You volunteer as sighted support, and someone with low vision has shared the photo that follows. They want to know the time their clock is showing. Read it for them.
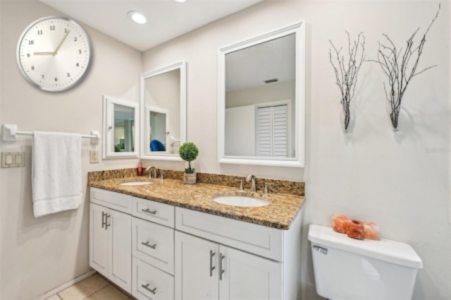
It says 9:06
